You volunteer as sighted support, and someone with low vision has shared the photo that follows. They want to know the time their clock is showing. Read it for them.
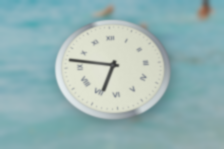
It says 6:47
